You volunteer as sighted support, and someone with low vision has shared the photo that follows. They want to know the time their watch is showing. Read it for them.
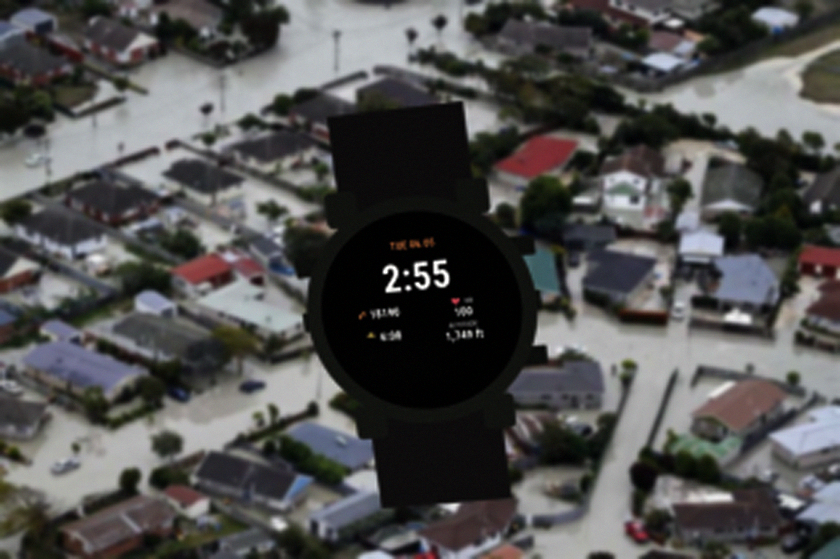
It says 2:55
